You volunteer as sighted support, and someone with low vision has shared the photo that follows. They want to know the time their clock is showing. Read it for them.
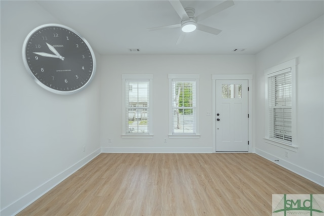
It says 10:47
